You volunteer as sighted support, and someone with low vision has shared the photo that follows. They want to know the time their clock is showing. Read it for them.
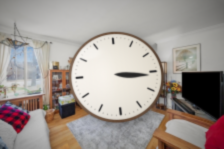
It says 3:16
